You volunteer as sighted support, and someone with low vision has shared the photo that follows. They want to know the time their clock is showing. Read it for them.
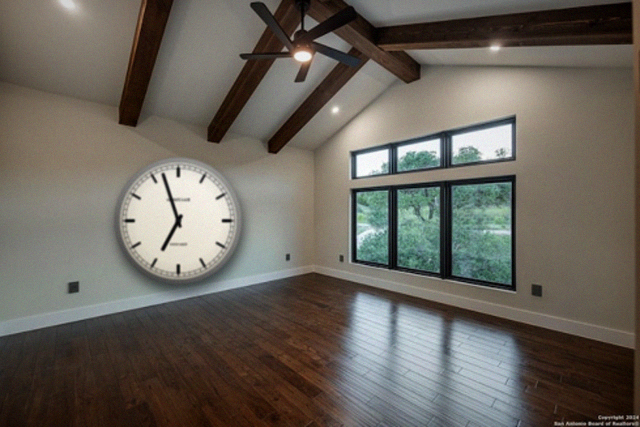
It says 6:57
